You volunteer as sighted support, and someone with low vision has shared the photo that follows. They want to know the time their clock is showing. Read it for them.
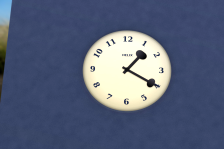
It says 1:20
